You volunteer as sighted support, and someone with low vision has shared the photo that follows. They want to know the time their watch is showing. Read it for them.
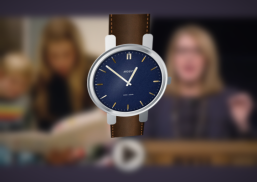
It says 12:52
